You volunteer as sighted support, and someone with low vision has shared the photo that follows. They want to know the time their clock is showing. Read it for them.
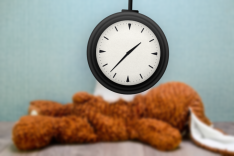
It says 1:37
